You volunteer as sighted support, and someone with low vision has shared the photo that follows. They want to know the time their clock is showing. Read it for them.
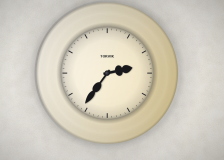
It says 2:36
